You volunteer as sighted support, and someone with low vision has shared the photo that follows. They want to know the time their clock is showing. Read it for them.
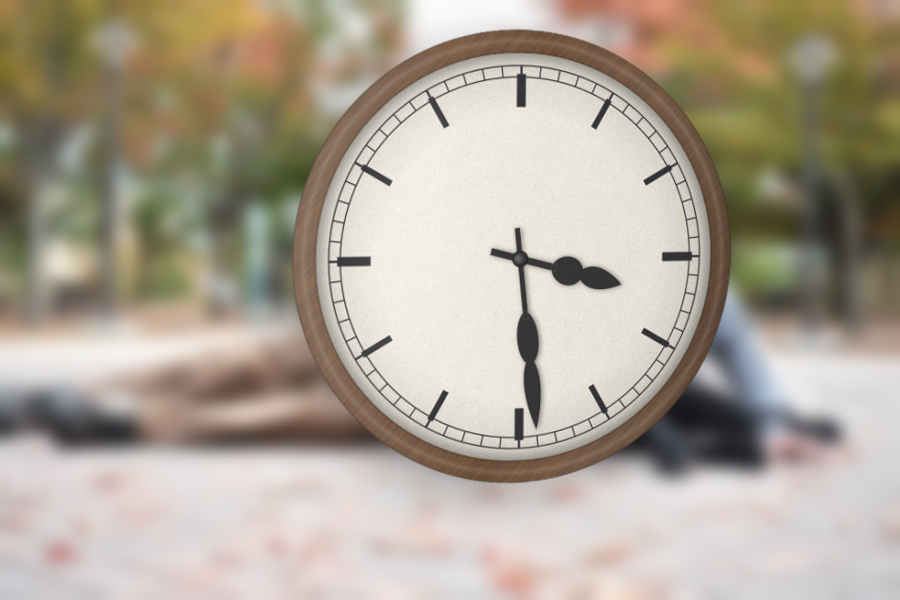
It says 3:29
